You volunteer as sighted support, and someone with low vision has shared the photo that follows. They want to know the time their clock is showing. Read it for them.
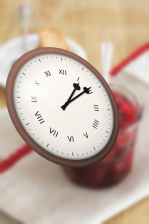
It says 1:09
